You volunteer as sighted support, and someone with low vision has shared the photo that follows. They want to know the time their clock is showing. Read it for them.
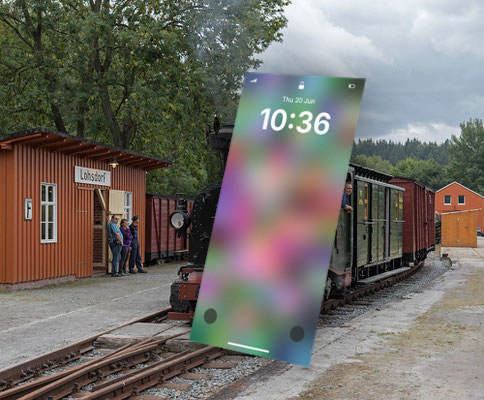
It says 10:36
